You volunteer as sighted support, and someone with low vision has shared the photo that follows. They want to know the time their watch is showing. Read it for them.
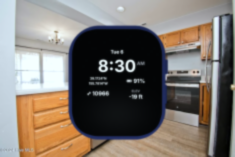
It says 8:30
